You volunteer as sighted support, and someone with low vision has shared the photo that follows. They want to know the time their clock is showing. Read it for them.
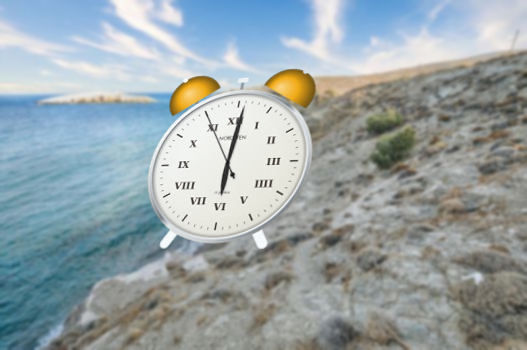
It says 6:00:55
